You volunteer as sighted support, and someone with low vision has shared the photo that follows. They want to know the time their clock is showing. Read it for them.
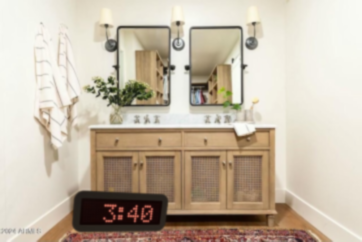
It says 3:40
